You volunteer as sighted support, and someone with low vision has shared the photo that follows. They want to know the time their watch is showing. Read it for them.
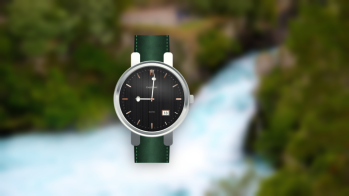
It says 9:01
